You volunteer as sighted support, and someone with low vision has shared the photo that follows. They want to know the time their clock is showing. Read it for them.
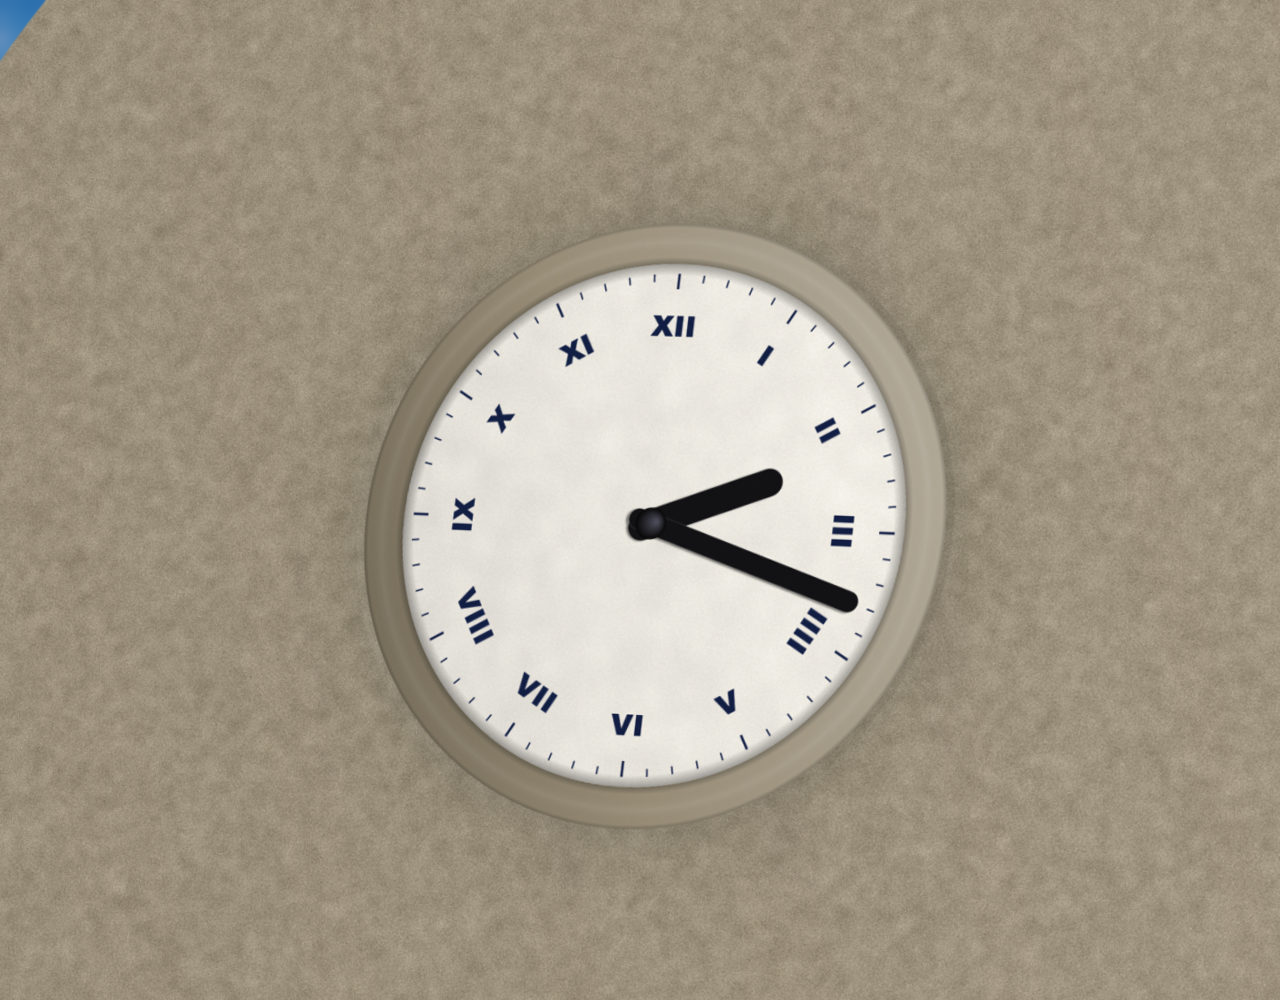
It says 2:18
